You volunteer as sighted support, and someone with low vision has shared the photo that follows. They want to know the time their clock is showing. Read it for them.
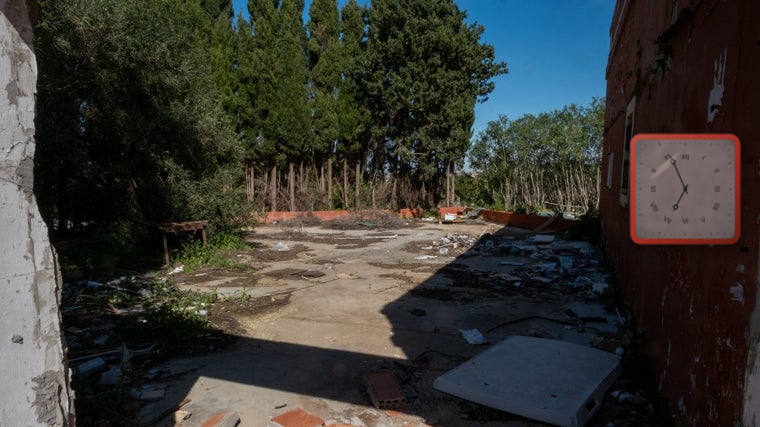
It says 6:56
